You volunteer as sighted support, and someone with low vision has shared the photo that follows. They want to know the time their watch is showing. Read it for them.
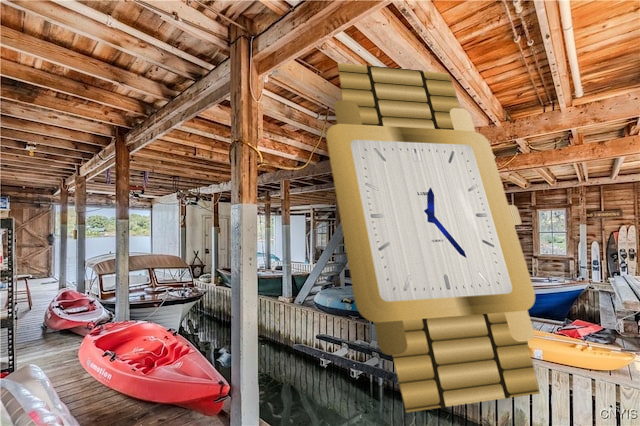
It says 12:25
